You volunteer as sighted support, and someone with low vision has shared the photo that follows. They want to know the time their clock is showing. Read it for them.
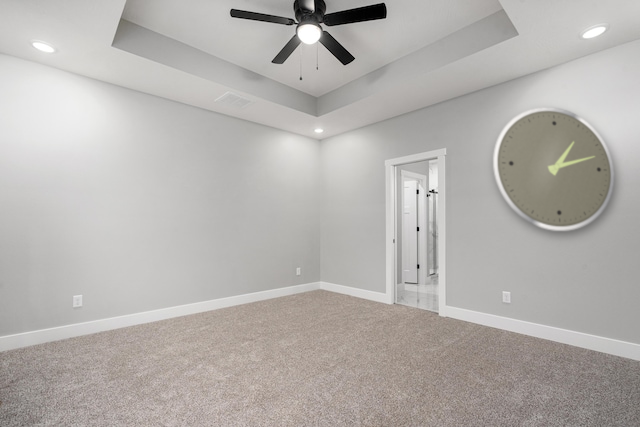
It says 1:12
